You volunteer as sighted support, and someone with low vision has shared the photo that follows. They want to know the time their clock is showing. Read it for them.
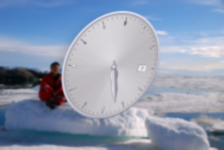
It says 5:27
